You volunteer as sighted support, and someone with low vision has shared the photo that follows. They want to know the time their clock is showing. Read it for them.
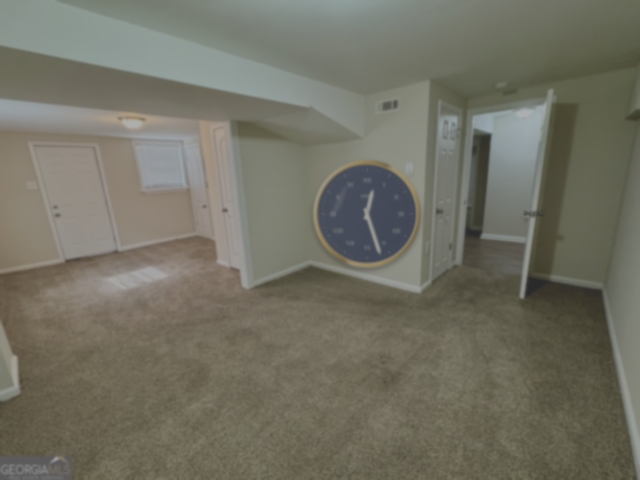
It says 12:27
